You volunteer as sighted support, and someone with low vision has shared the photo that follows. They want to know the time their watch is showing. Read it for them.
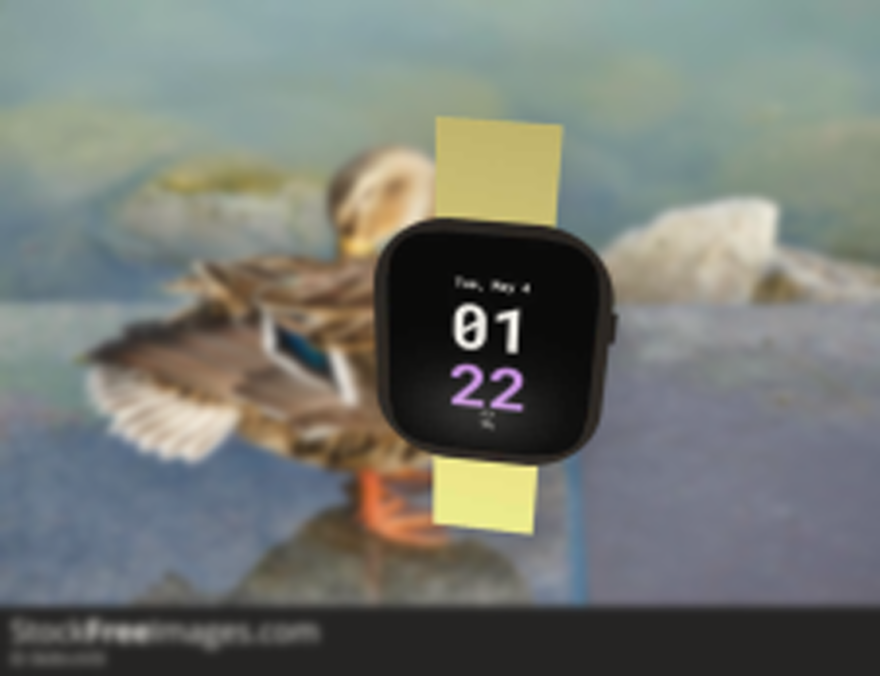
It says 1:22
